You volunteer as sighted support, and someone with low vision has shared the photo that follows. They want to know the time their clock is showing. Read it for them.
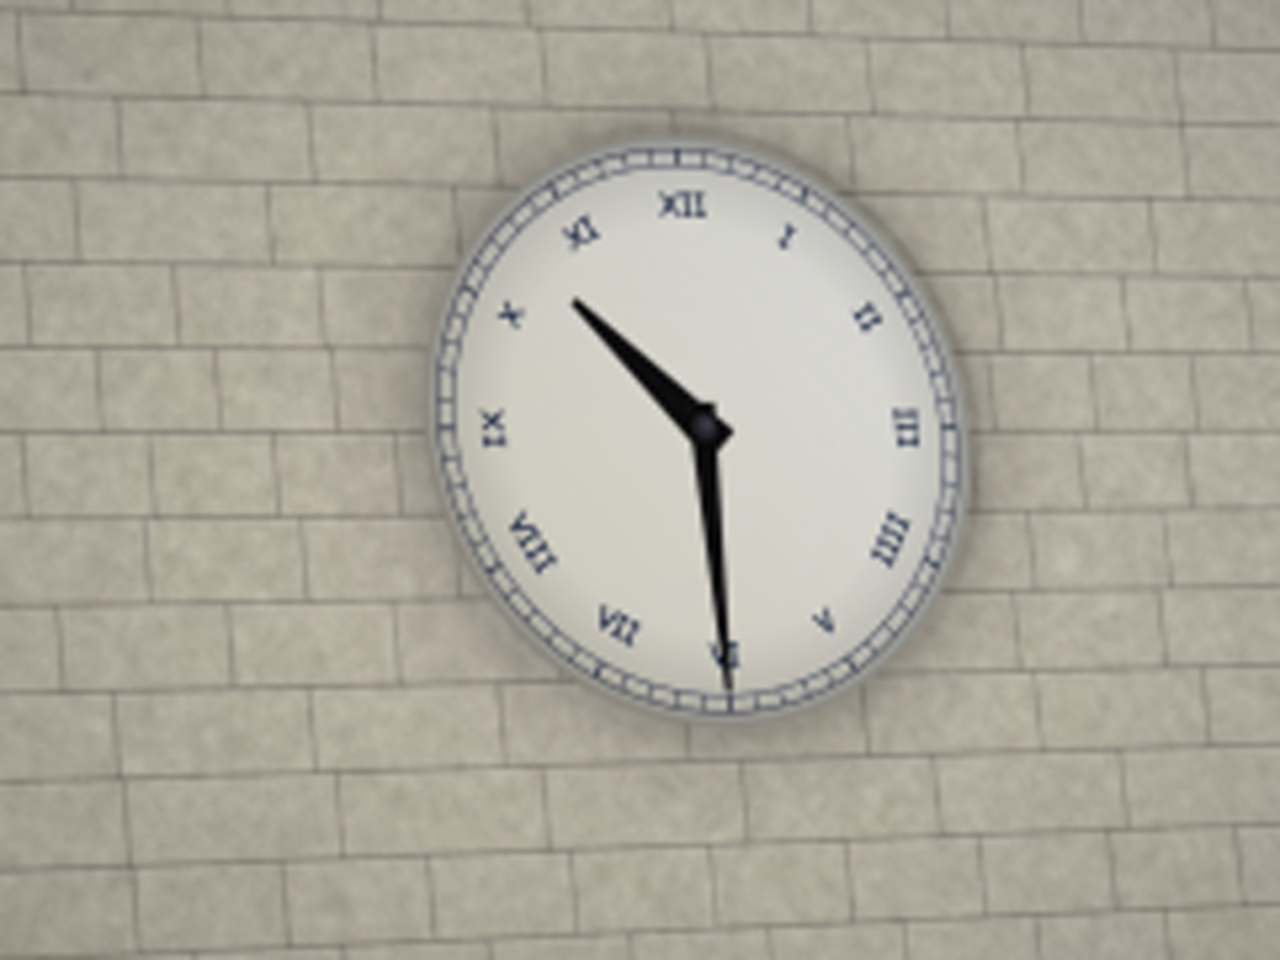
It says 10:30
